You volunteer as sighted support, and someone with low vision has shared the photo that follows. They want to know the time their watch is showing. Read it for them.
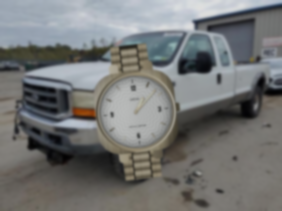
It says 1:08
